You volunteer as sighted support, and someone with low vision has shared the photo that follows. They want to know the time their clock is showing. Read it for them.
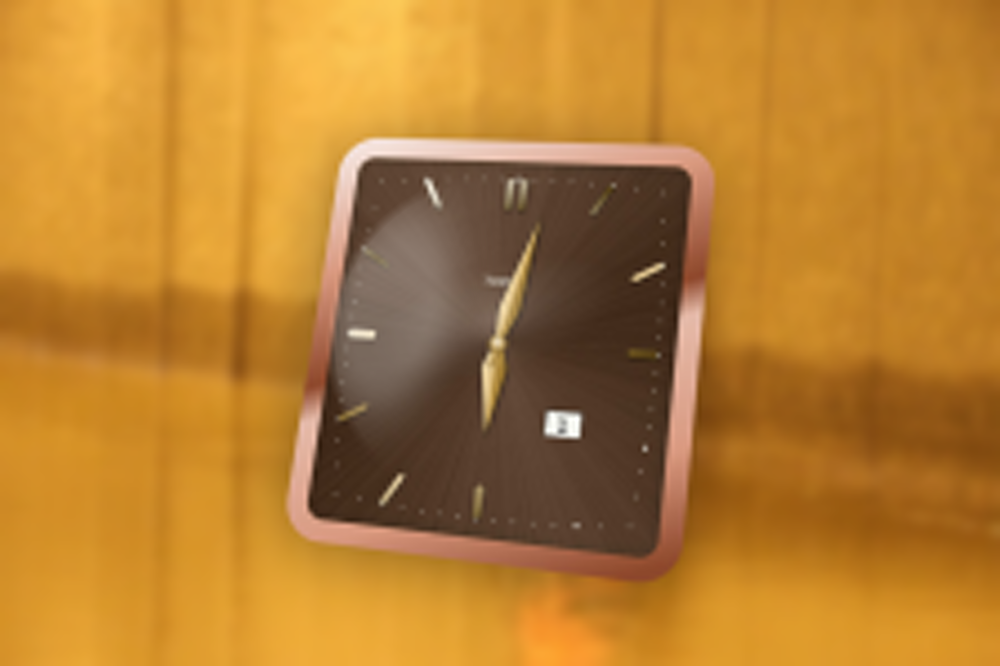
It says 6:02
